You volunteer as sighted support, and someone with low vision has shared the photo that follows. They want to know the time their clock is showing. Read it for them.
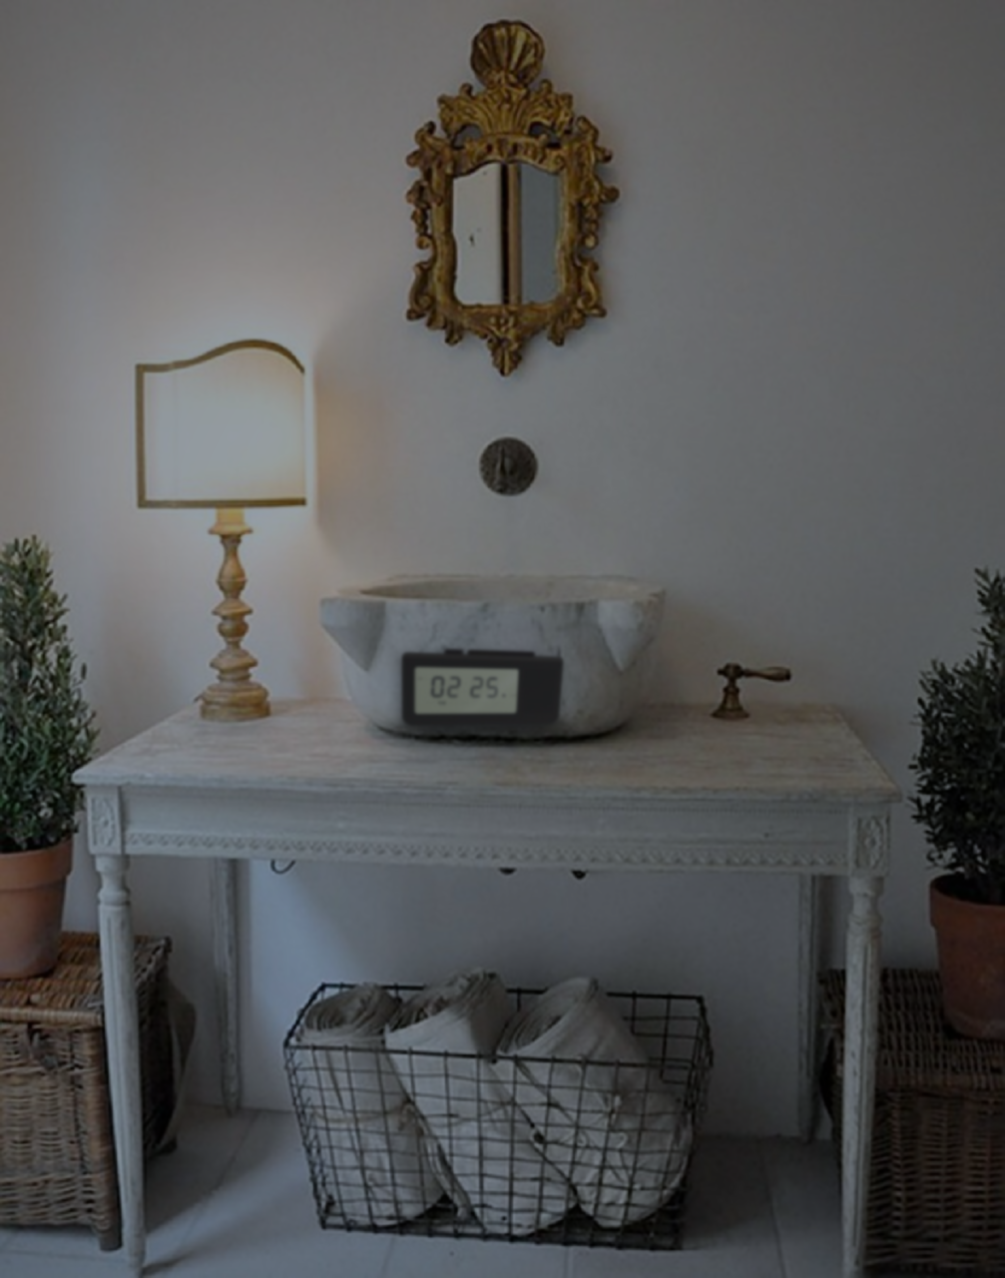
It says 2:25
